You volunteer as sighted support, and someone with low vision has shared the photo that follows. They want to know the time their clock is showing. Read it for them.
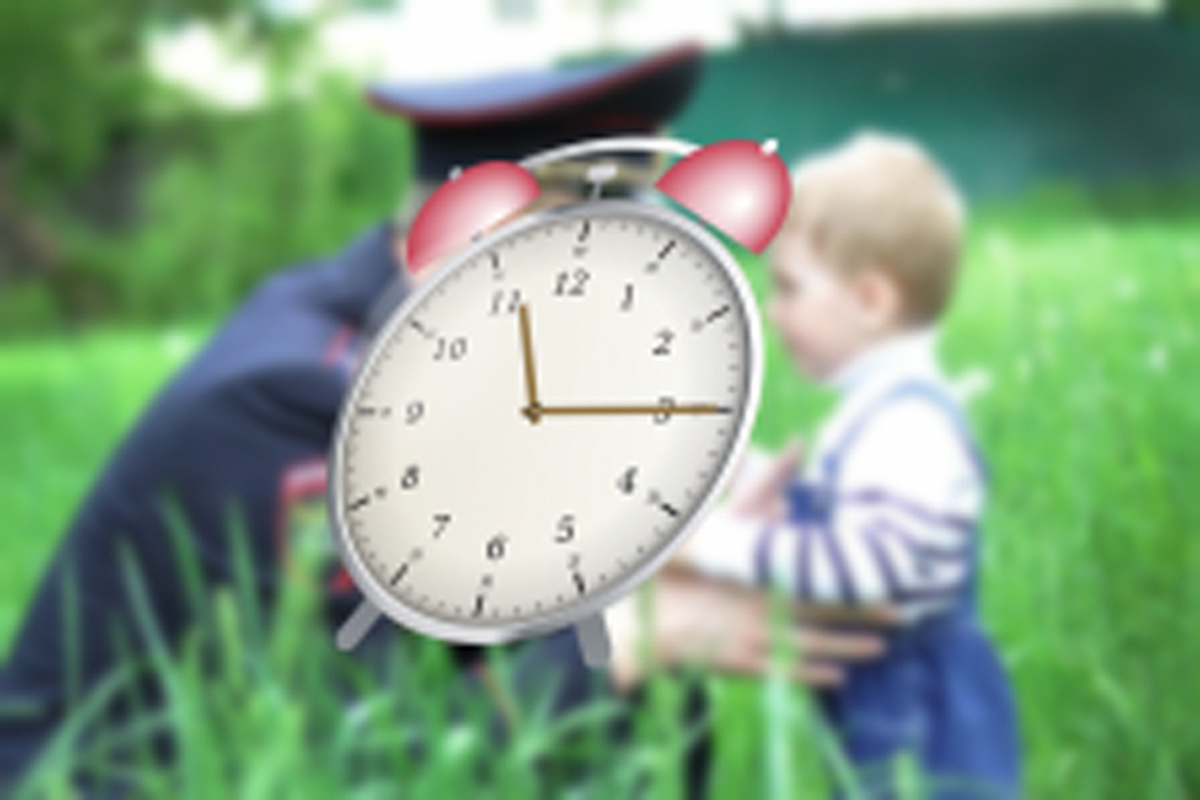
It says 11:15
